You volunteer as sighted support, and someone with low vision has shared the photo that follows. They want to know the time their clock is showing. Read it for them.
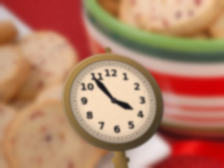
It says 3:54
